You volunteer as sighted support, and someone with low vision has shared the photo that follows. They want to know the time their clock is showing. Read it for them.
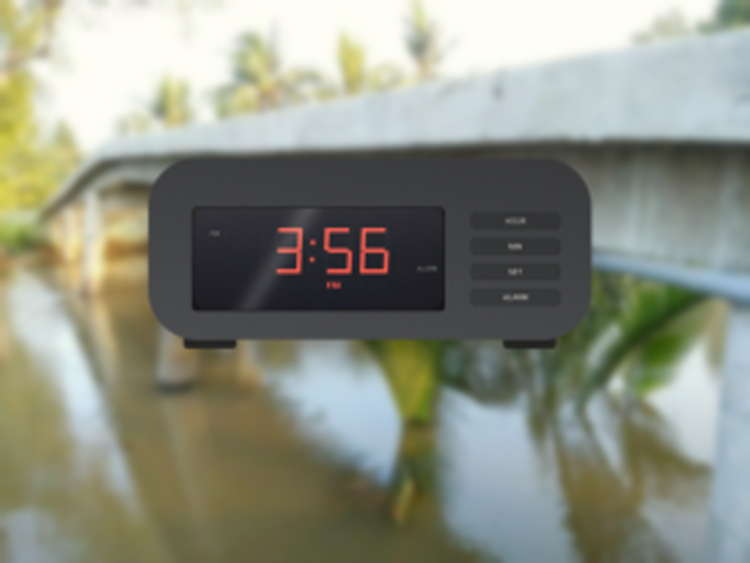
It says 3:56
